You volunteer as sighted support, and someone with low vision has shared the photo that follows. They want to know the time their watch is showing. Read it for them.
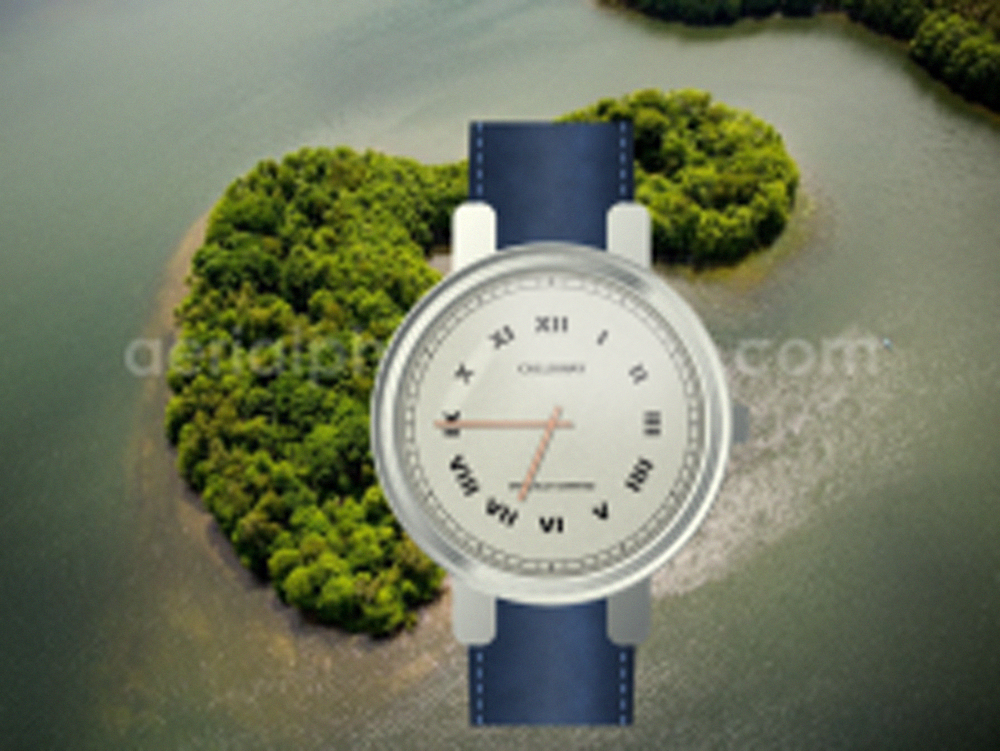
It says 6:45
